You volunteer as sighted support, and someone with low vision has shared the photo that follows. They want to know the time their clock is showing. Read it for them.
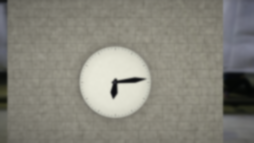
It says 6:14
